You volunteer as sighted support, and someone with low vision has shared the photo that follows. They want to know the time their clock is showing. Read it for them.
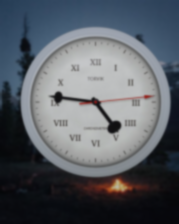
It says 4:46:14
